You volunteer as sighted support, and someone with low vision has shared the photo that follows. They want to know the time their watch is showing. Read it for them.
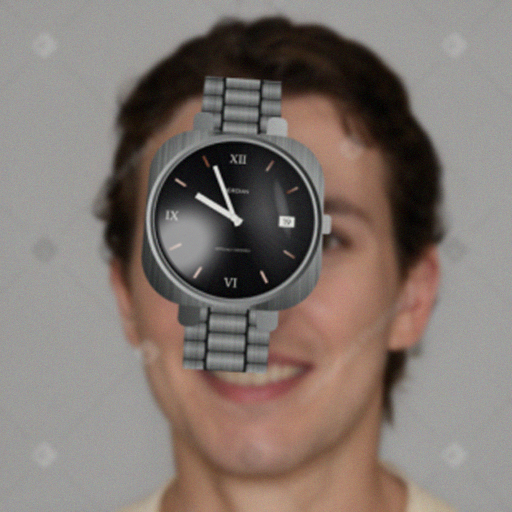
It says 9:56
